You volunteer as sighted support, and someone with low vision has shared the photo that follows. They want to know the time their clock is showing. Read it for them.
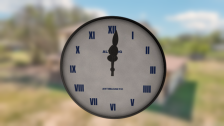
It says 12:01
